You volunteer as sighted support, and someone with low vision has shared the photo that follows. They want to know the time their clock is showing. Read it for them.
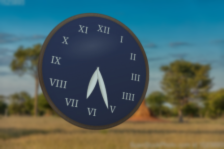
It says 6:26
